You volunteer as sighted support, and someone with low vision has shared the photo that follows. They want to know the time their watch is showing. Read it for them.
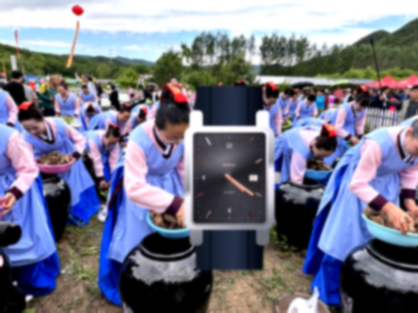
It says 4:21
